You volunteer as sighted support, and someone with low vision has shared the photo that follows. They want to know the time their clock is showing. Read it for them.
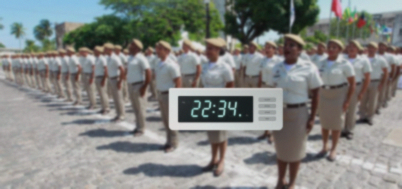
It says 22:34
